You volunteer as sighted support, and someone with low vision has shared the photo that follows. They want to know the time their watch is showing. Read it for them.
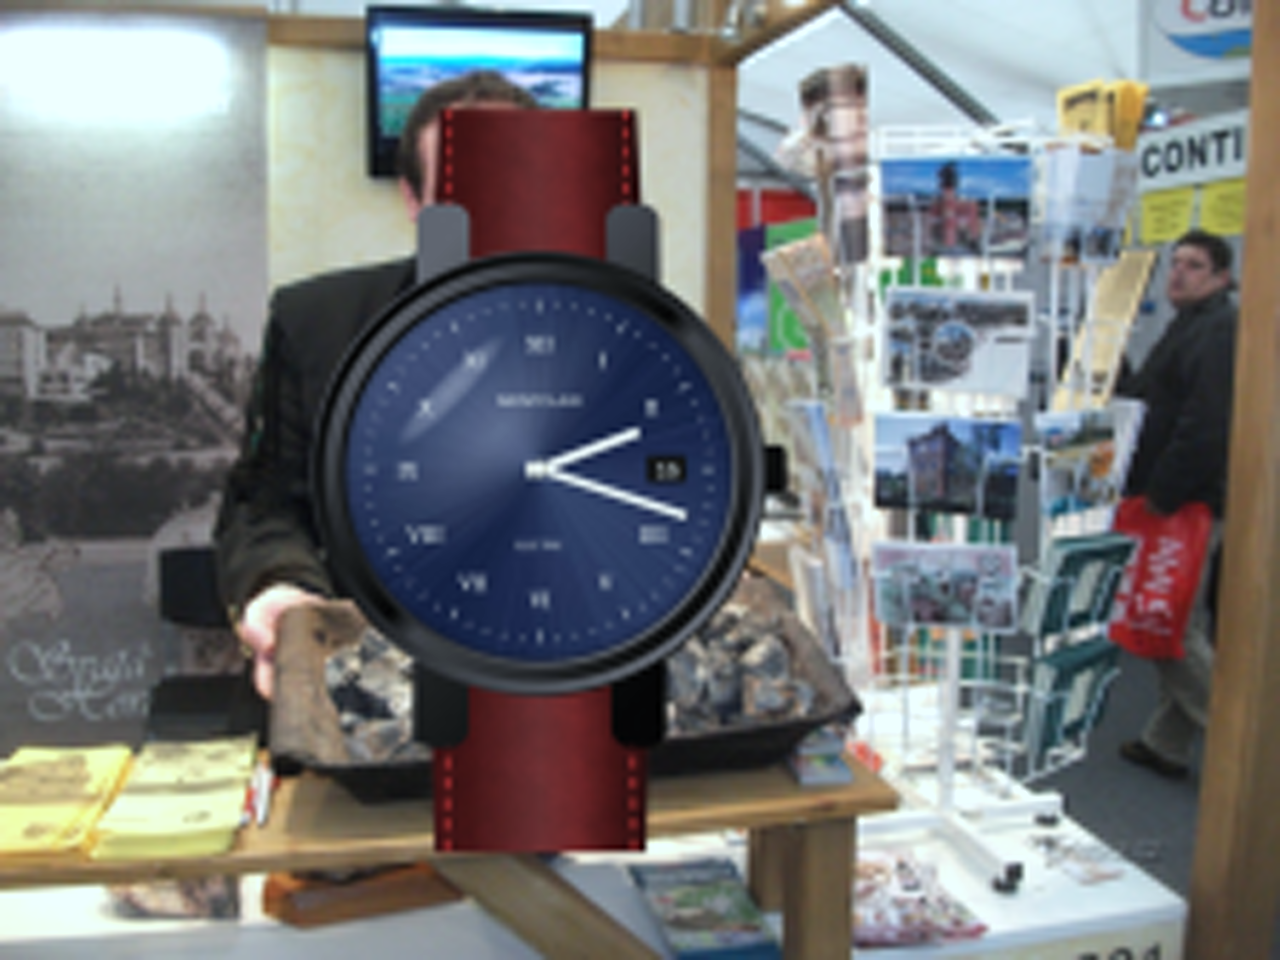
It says 2:18
